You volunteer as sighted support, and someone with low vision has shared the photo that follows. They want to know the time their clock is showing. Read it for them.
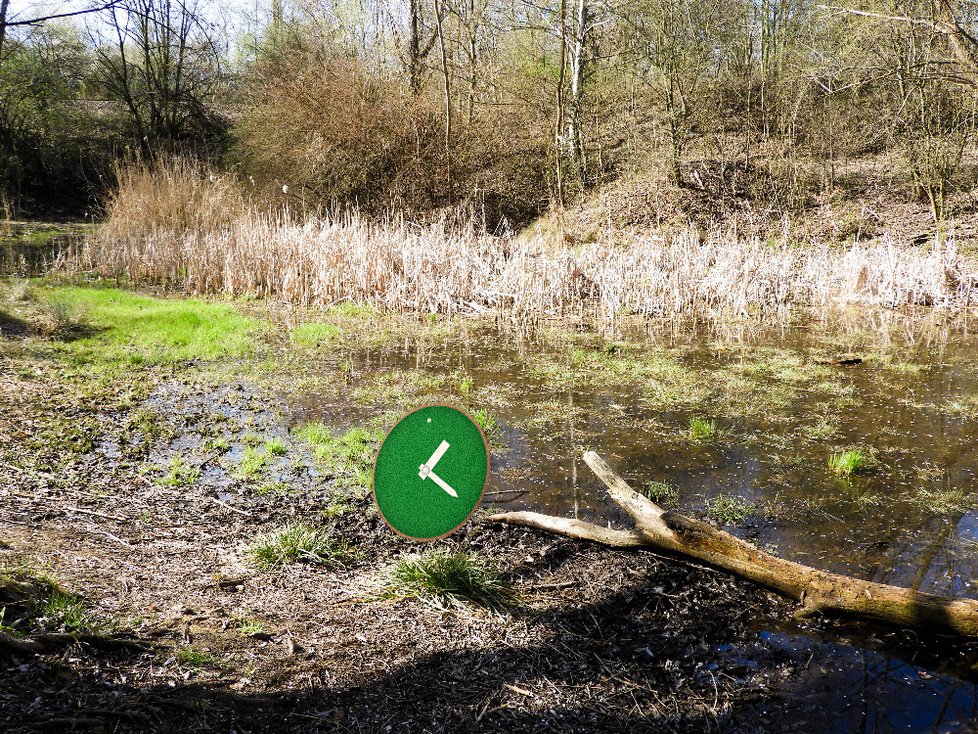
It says 1:21
